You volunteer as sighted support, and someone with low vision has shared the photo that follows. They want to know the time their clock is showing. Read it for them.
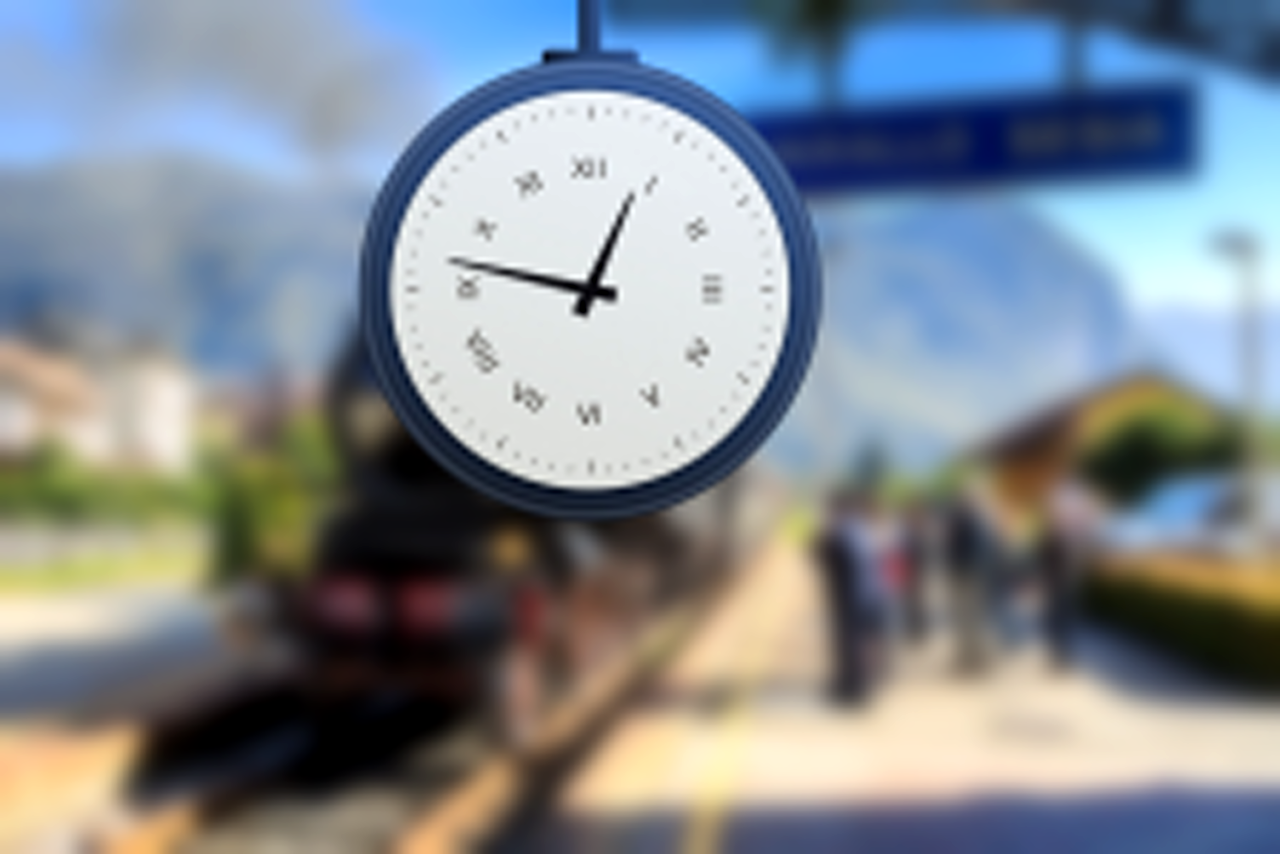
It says 12:47
